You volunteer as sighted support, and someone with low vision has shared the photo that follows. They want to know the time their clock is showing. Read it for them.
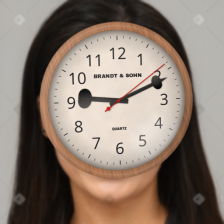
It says 9:11:09
